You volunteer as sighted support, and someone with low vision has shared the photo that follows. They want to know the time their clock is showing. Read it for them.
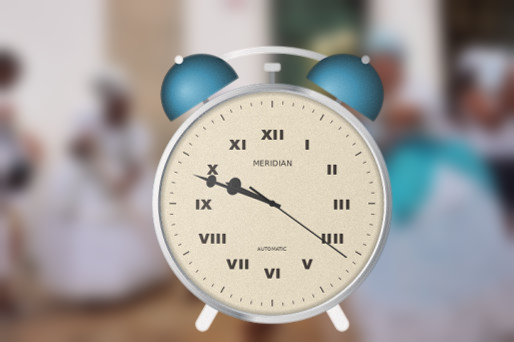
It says 9:48:21
